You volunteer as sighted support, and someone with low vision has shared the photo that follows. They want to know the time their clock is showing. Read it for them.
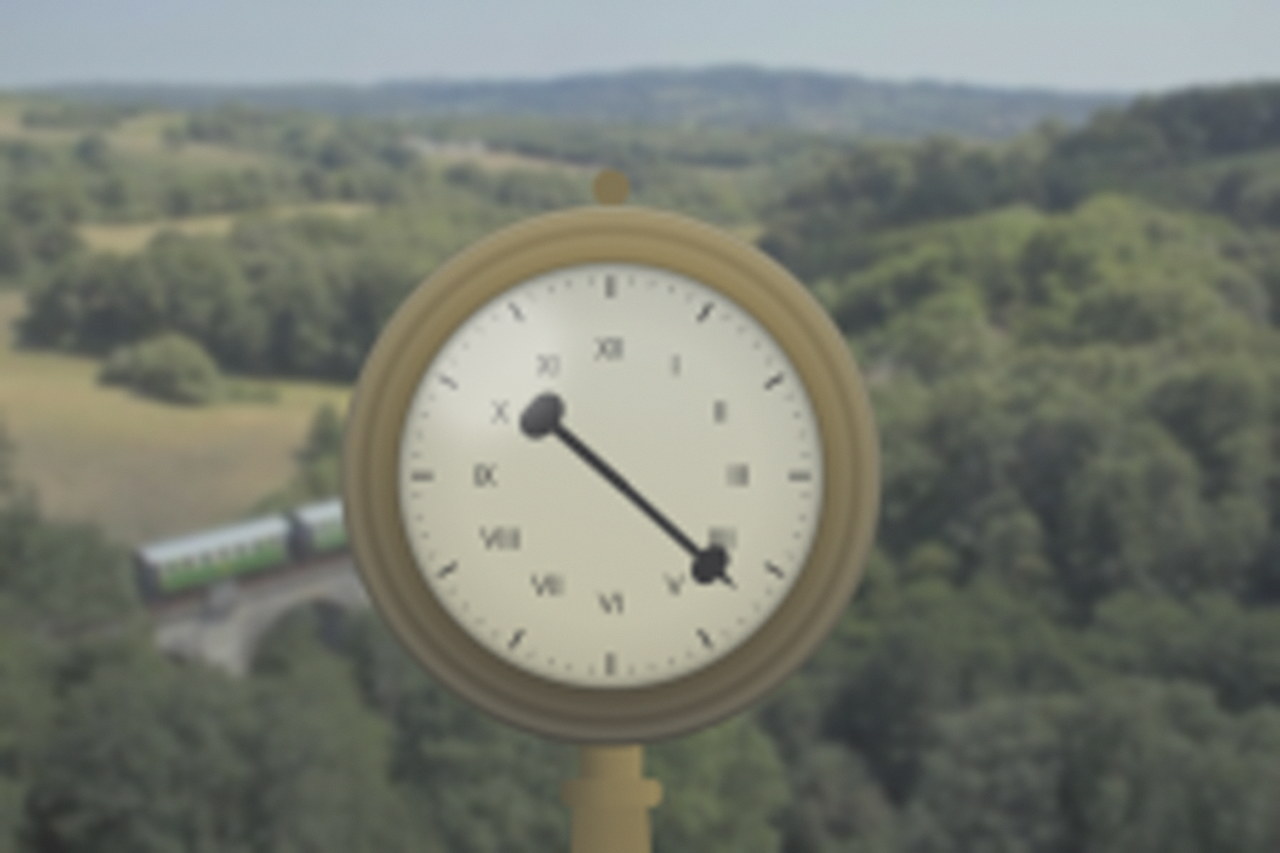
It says 10:22
